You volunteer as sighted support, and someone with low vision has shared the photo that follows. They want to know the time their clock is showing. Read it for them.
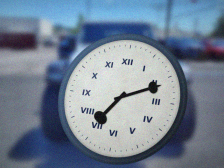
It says 7:11
